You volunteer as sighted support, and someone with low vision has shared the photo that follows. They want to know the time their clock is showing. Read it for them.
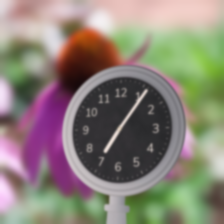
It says 7:06
